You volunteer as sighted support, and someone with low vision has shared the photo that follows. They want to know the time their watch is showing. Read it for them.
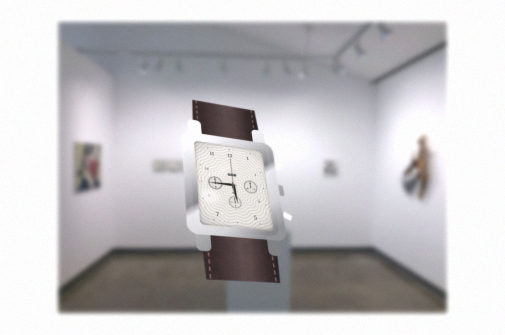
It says 5:45
